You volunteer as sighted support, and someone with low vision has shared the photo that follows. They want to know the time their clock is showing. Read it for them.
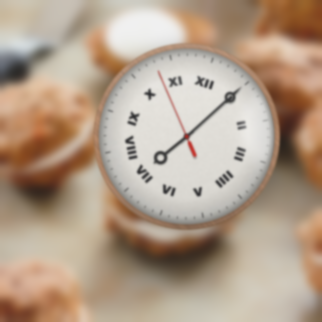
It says 7:04:53
